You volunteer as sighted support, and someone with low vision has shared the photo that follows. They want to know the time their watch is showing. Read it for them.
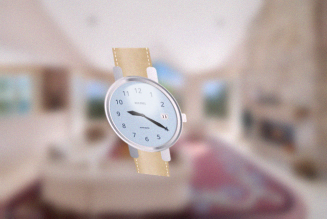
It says 9:20
